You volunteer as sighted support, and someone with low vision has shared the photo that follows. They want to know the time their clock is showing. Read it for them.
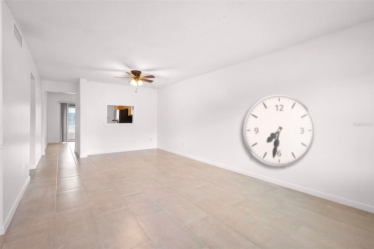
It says 7:32
